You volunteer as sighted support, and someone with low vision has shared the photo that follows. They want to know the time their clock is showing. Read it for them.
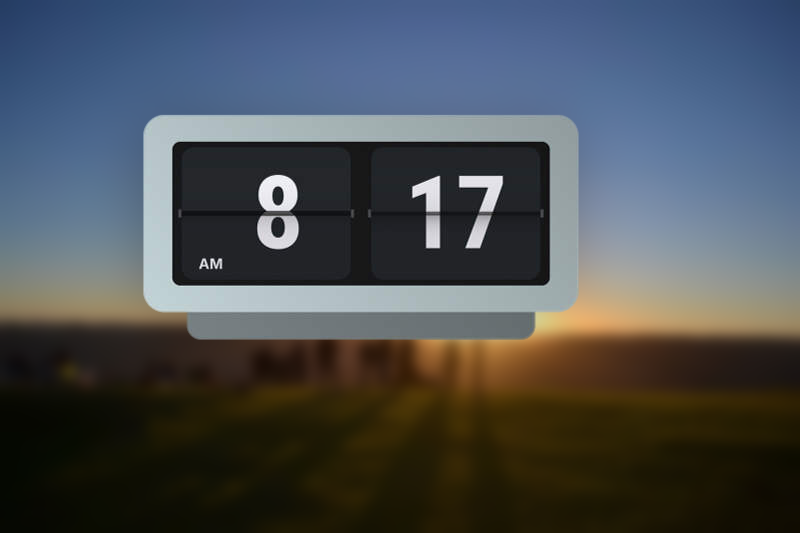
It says 8:17
